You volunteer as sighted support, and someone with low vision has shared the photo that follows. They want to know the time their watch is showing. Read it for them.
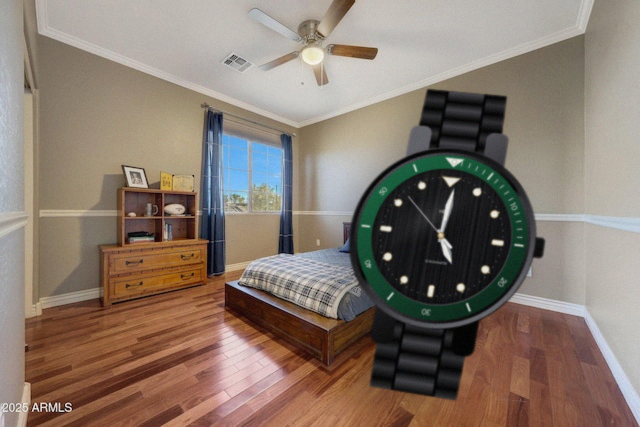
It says 5:00:52
